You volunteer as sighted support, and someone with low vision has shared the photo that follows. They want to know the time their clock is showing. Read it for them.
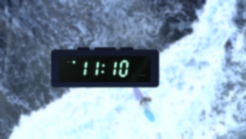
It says 11:10
